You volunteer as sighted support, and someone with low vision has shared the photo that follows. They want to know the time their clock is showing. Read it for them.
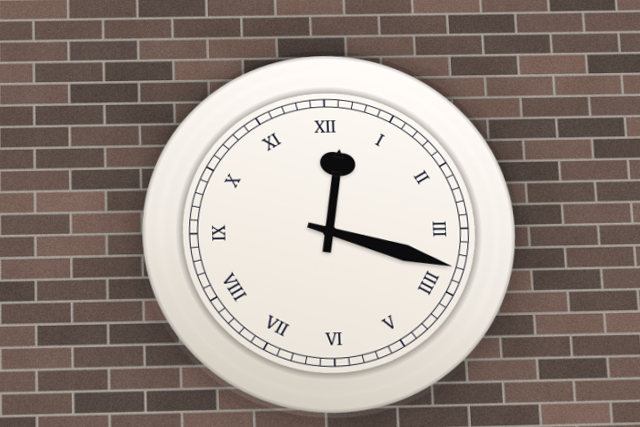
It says 12:18
